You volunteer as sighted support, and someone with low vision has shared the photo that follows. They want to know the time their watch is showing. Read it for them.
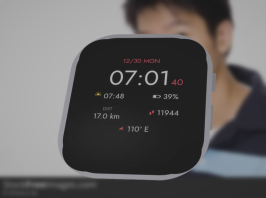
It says 7:01:40
